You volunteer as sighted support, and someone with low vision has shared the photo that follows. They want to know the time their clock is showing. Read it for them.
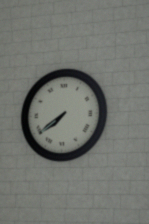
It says 7:39
